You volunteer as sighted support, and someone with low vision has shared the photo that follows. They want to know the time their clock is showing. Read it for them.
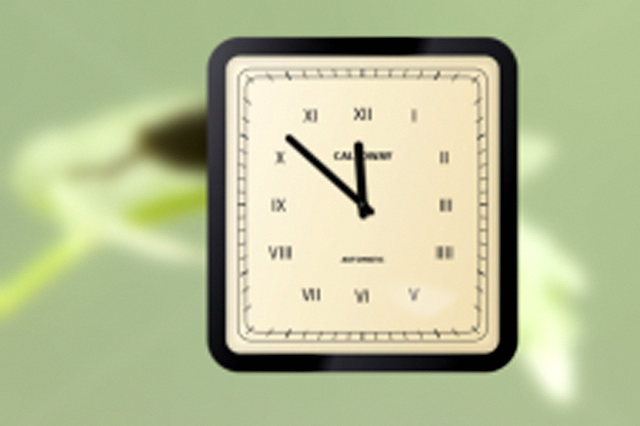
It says 11:52
